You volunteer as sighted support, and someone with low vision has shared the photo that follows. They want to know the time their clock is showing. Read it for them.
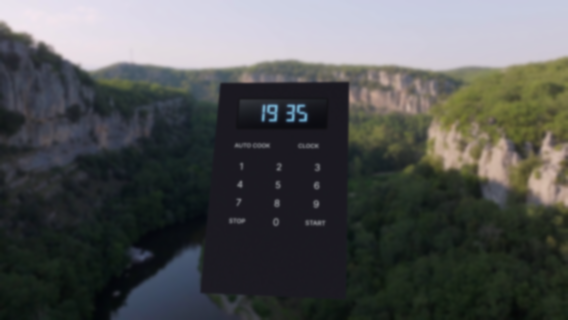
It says 19:35
